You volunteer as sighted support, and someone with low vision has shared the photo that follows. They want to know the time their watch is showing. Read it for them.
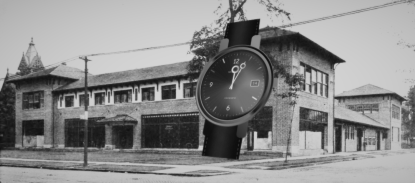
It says 12:04
